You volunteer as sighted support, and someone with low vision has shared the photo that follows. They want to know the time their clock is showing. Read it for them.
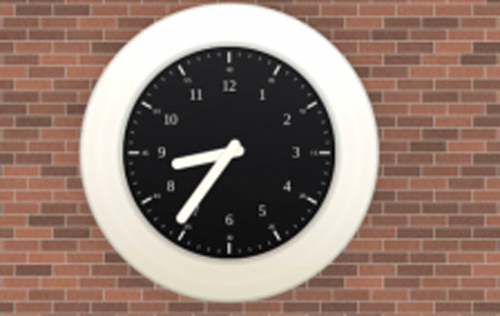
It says 8:36
